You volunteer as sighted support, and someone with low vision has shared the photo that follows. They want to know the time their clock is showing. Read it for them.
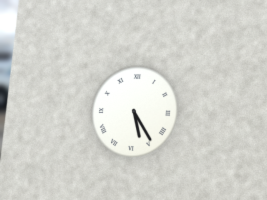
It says 5:24
